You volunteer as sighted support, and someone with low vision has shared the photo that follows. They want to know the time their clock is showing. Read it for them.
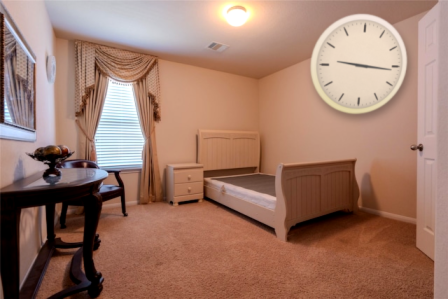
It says 9:16
